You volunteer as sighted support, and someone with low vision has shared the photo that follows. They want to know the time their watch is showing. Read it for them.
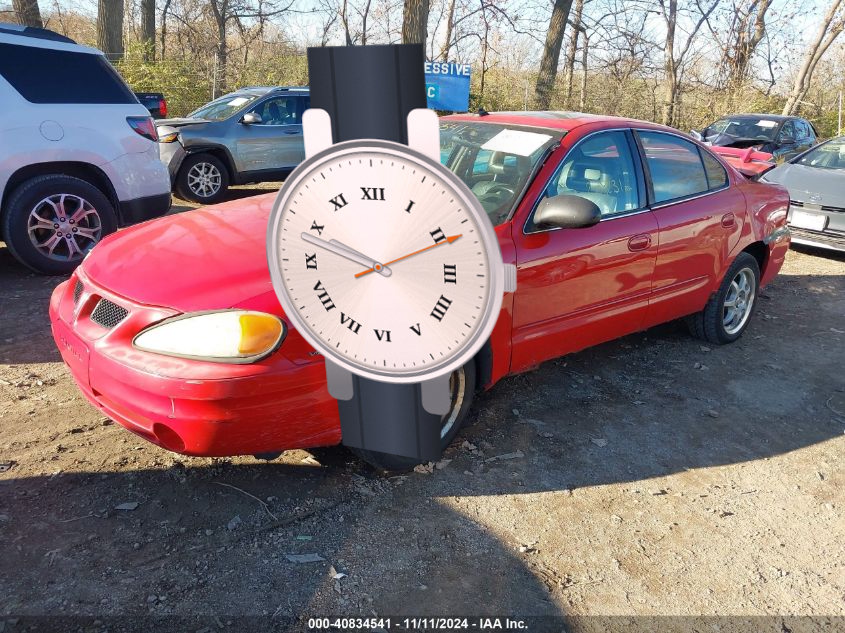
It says 9:48:11
